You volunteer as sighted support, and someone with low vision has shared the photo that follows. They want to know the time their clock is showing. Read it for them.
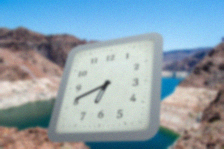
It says 6:41
